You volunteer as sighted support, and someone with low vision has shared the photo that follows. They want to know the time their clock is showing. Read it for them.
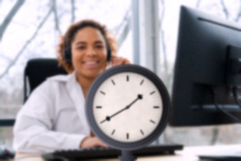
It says 1:40
